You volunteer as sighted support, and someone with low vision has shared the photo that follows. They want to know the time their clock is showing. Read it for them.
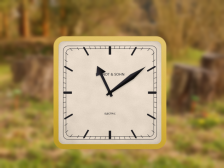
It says 11:09
